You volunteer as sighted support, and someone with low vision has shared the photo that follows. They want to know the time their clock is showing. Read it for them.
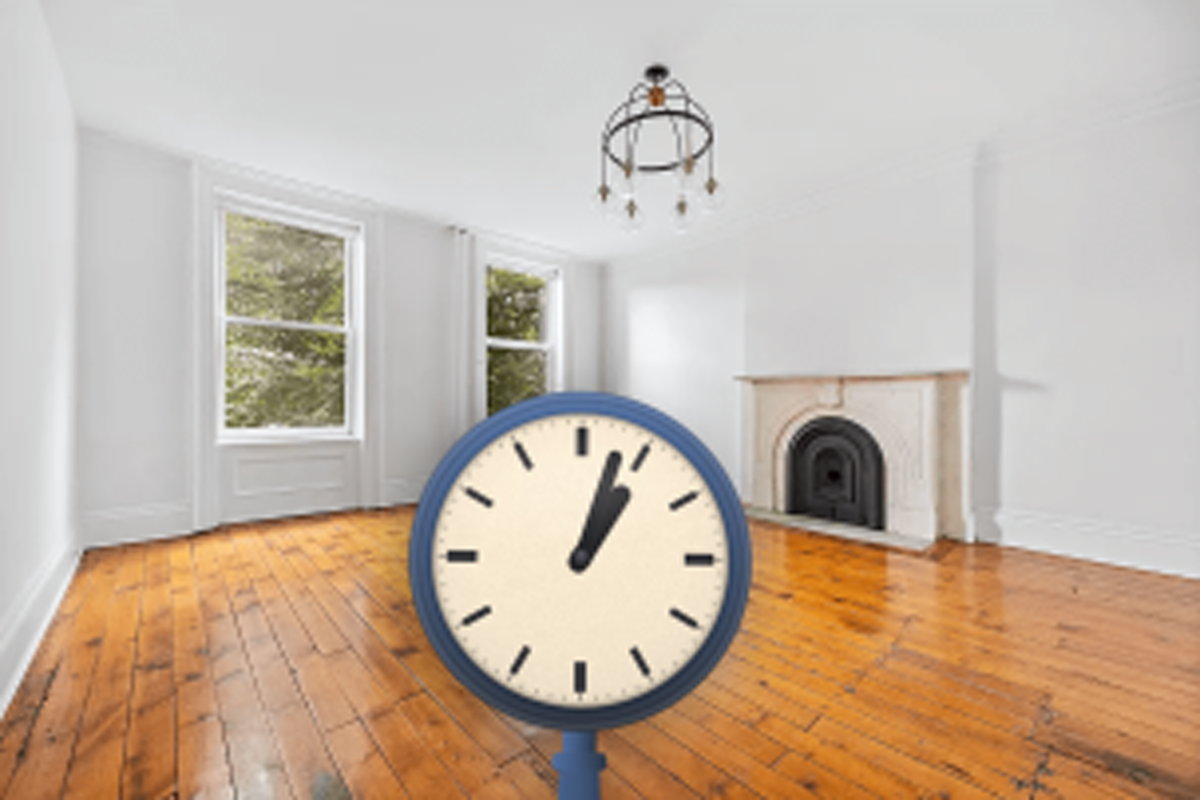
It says 1:03
